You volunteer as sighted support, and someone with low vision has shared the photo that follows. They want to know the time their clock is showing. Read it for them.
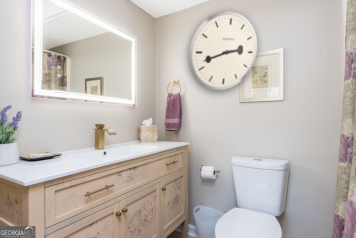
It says 2:42
